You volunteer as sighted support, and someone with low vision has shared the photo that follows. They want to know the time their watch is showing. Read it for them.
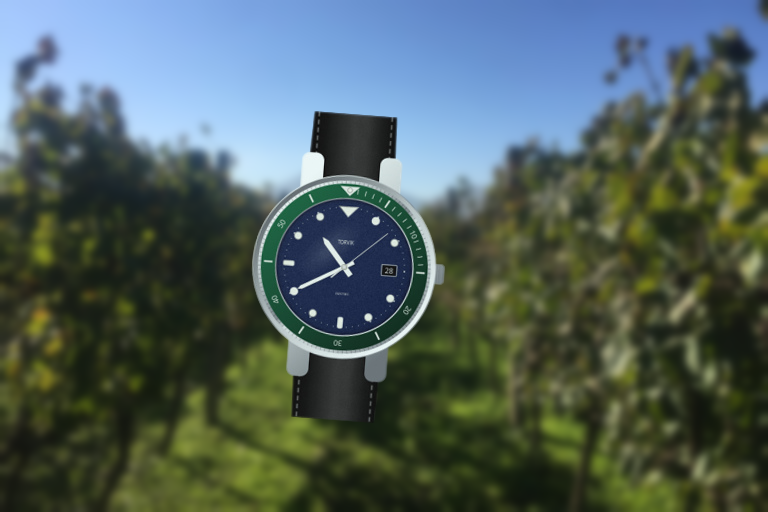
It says 10:40:08
